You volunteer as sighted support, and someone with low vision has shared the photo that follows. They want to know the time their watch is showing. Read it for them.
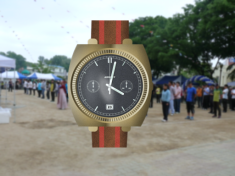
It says 4:02
